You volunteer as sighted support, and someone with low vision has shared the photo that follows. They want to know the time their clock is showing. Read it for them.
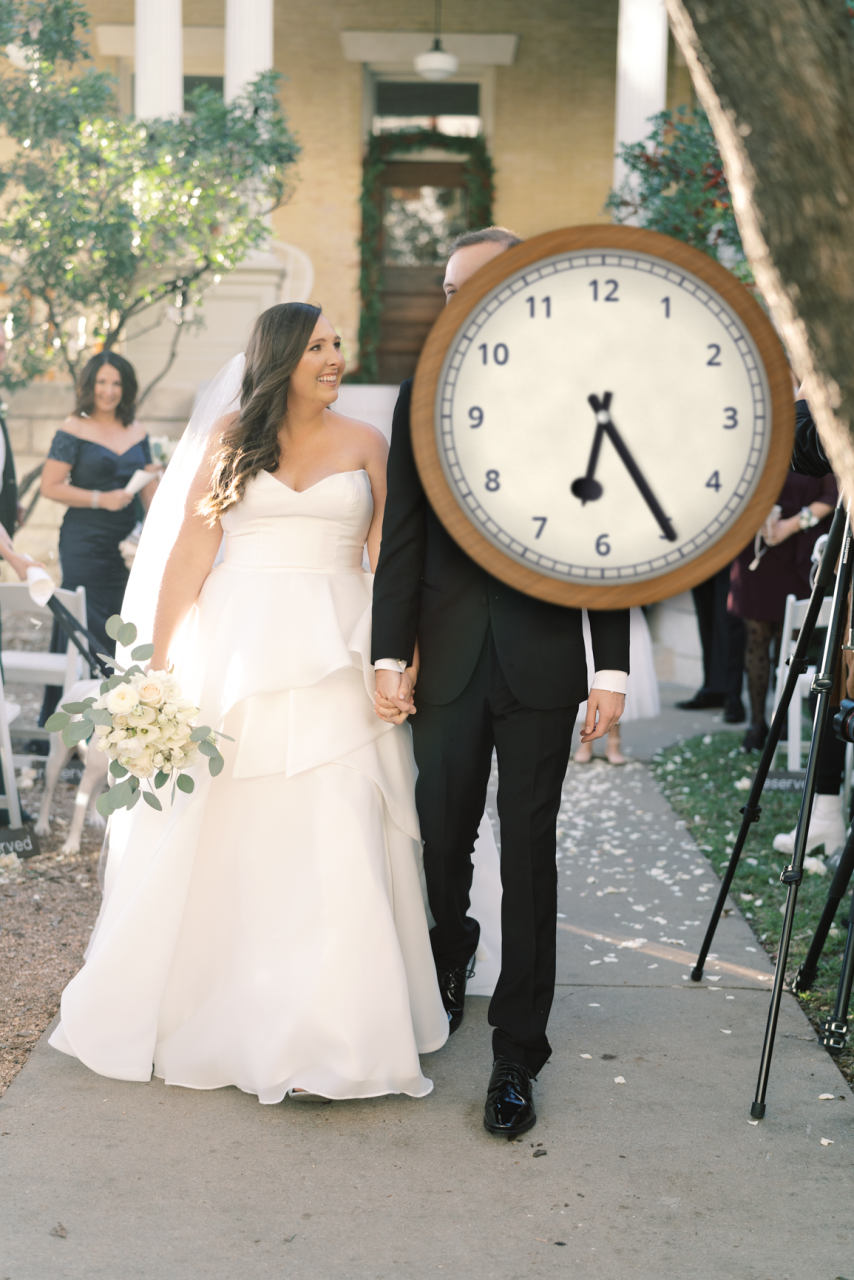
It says 6:25
